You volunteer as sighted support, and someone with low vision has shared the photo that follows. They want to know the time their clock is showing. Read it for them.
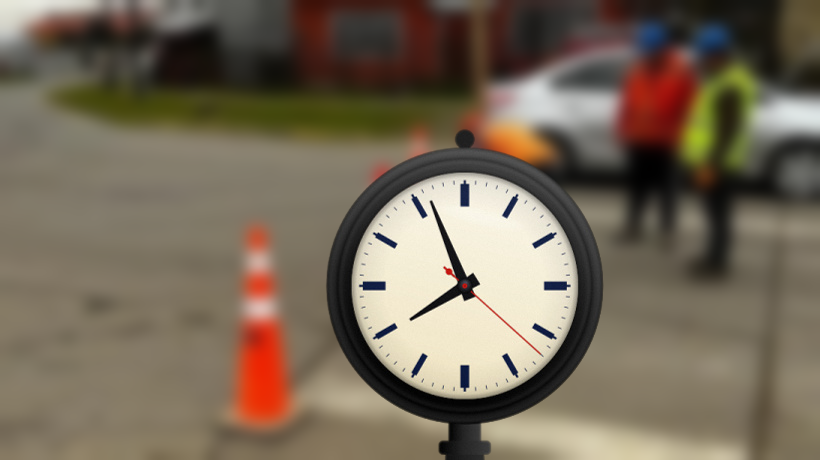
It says 7:56:22
